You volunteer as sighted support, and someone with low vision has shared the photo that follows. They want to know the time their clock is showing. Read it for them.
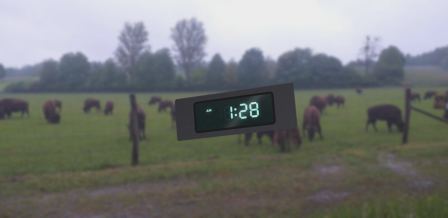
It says 1:28
